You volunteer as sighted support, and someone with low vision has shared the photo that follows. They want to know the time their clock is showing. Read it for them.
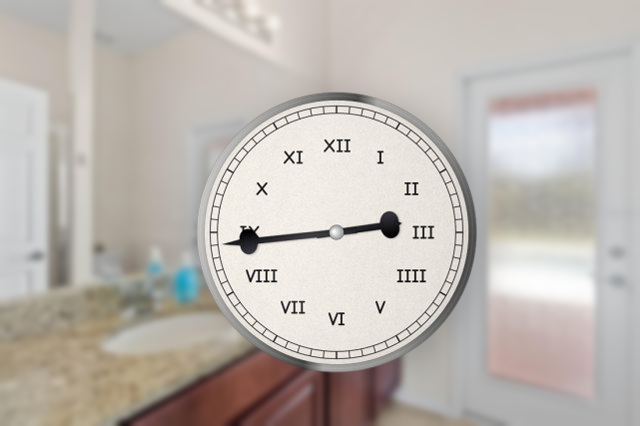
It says 2:44
